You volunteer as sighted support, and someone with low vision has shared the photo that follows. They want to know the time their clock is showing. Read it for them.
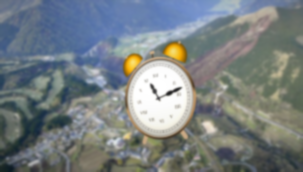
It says 11:13
